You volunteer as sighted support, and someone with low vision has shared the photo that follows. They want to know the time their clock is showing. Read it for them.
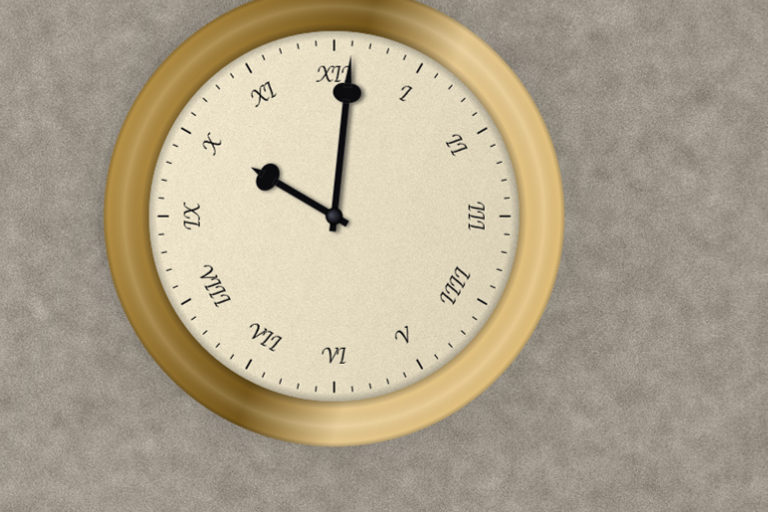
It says 10:01
